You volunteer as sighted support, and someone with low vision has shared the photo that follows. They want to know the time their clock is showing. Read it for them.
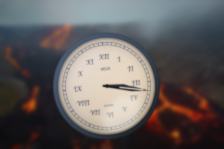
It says 3:17
